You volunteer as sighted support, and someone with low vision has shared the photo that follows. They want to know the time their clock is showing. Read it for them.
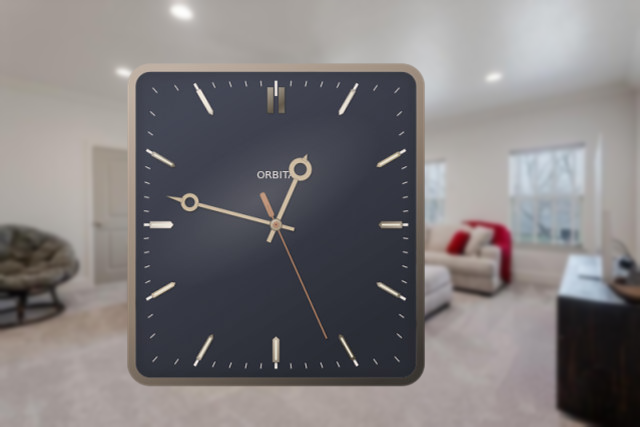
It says 12:47:26
